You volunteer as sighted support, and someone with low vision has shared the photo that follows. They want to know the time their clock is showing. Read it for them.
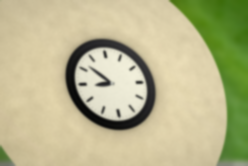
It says 8:52
